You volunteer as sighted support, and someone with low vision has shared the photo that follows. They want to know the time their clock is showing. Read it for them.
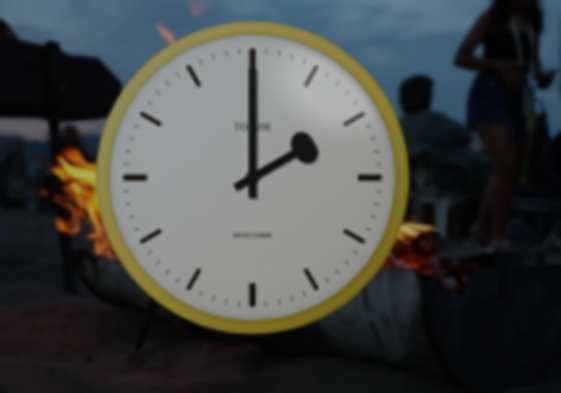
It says 2:00
